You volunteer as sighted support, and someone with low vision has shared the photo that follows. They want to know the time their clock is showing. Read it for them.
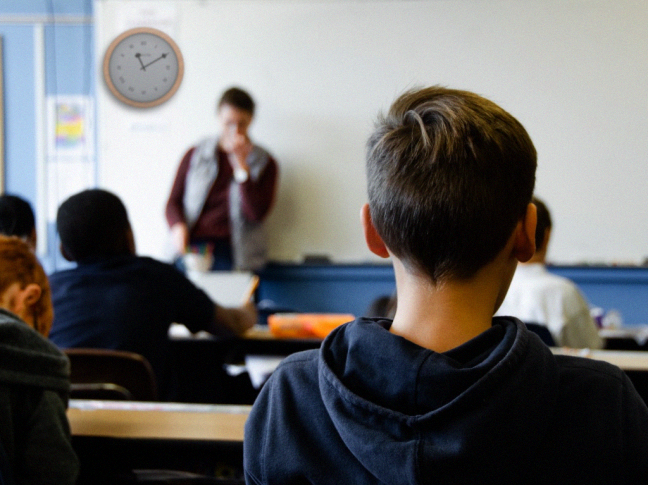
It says 11:10
